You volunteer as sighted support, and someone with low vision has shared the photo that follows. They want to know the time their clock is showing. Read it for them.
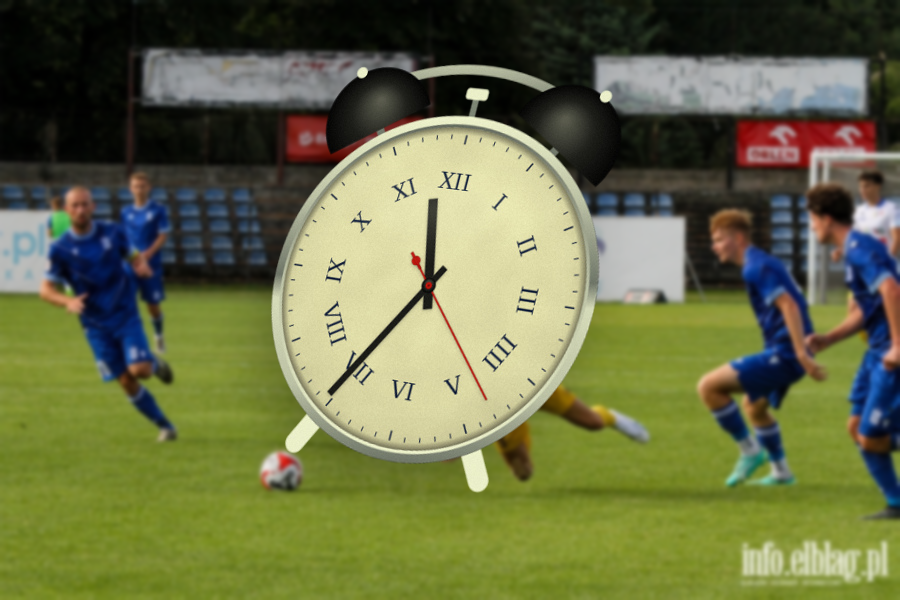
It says 11:35:23
